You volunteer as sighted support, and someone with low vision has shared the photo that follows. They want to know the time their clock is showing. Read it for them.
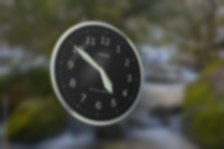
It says 4:50
